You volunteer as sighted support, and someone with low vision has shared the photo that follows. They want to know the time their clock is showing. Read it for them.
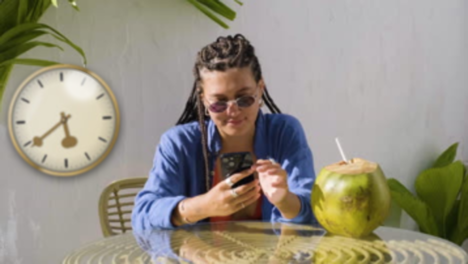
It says 5:39
